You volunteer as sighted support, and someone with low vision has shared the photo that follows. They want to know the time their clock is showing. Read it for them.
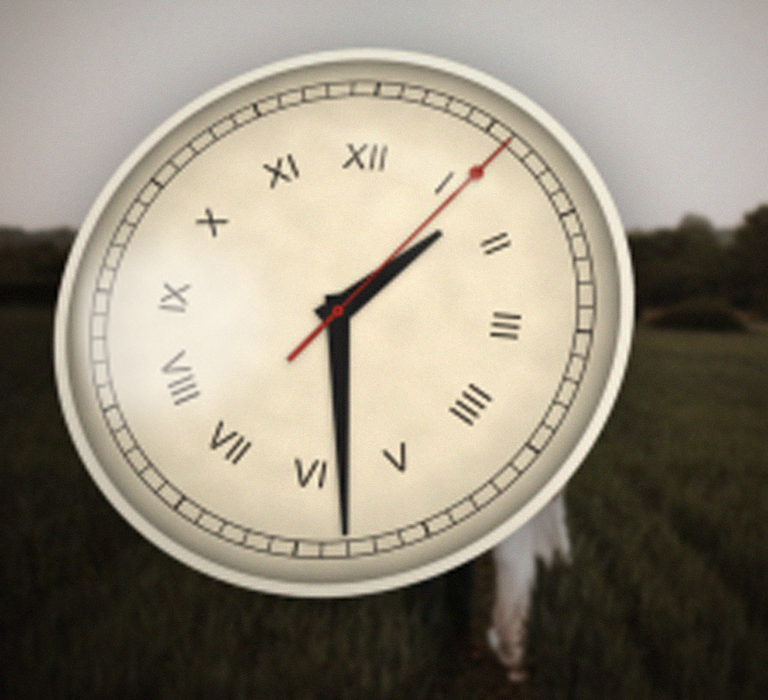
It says 1:28:06
